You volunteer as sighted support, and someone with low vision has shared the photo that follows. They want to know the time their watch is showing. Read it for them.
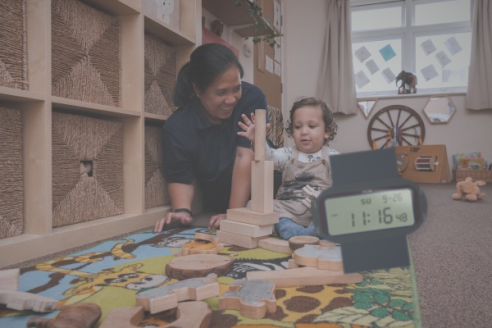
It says 11:16
